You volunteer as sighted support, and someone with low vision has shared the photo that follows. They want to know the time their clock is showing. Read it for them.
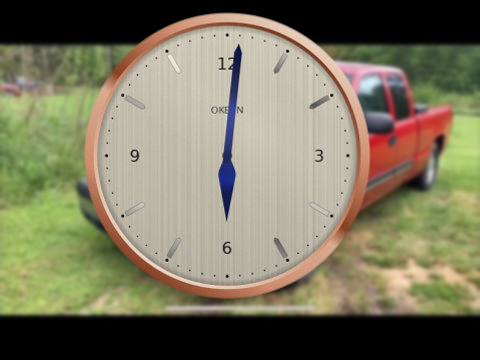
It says 6:01
